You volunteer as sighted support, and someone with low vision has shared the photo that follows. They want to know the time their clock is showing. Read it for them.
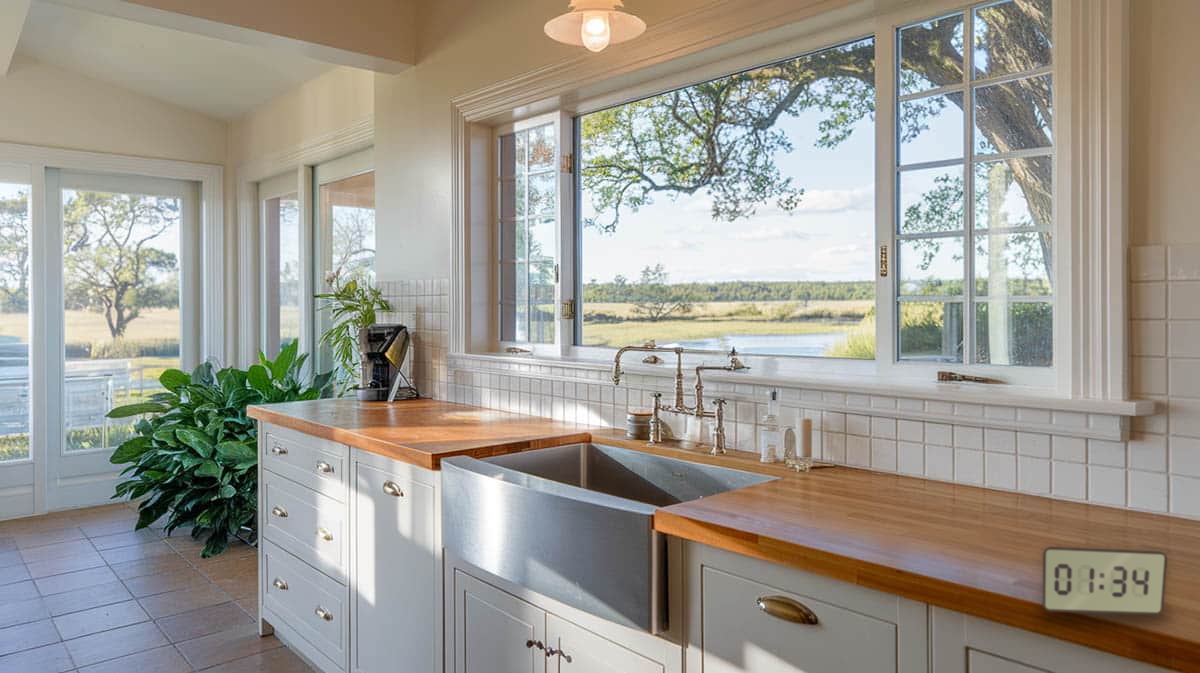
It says 1:34
